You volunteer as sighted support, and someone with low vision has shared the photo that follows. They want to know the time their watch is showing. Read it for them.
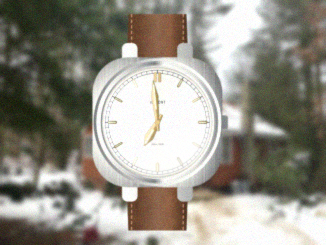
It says 6:59
